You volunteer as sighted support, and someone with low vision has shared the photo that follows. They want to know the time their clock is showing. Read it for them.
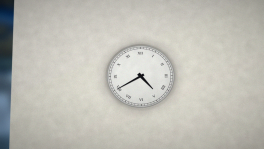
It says 4:40
